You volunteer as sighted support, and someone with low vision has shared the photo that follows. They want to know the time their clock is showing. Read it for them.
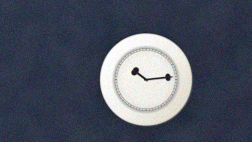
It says 10:14
